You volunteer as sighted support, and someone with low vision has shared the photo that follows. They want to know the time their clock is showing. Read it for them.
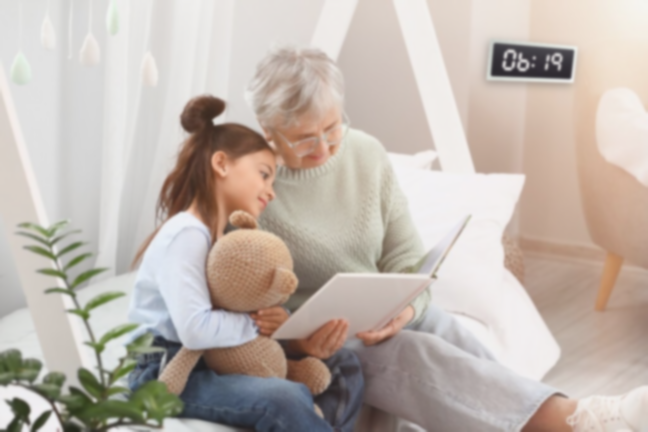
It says 6:19
